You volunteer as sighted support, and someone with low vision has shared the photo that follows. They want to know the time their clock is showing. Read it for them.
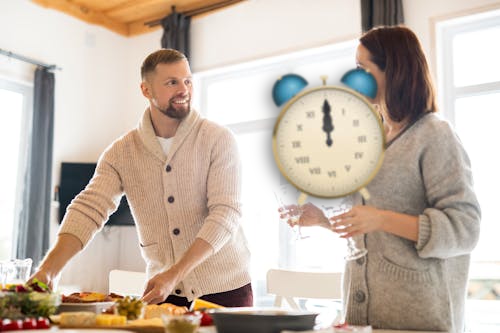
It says 12:00
